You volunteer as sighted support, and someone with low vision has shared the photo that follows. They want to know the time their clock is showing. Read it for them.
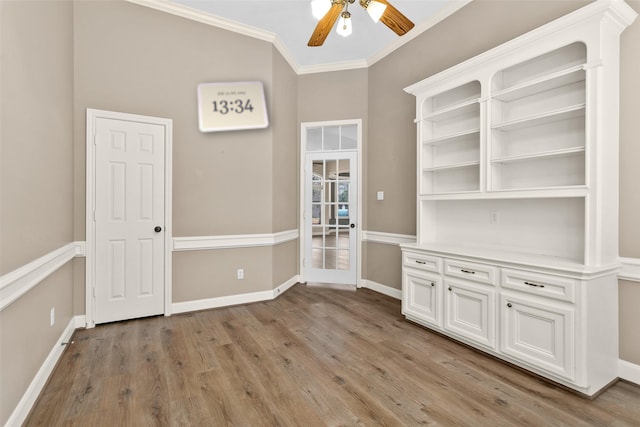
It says 13:34
